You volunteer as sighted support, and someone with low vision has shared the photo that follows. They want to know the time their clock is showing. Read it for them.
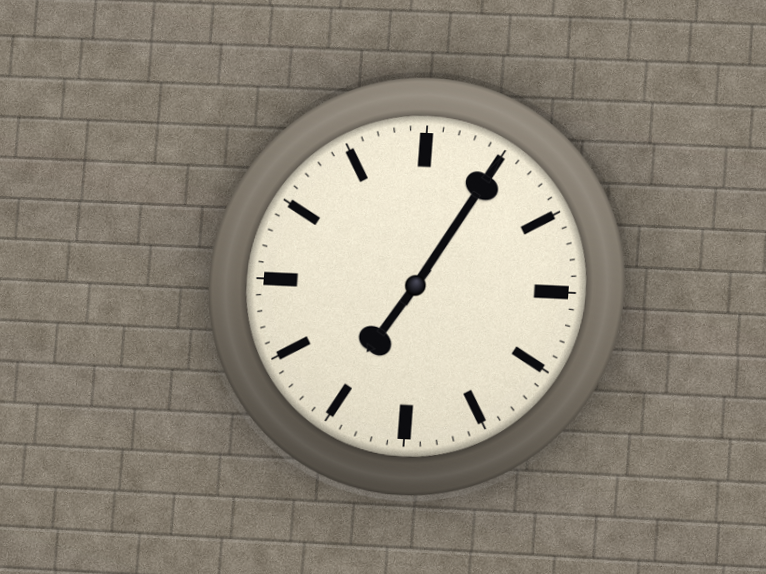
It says 7:05
